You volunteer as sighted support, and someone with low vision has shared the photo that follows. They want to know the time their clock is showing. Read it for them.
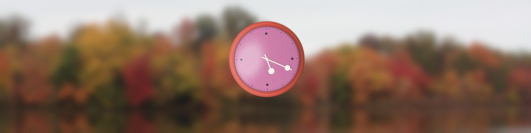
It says 5:19
